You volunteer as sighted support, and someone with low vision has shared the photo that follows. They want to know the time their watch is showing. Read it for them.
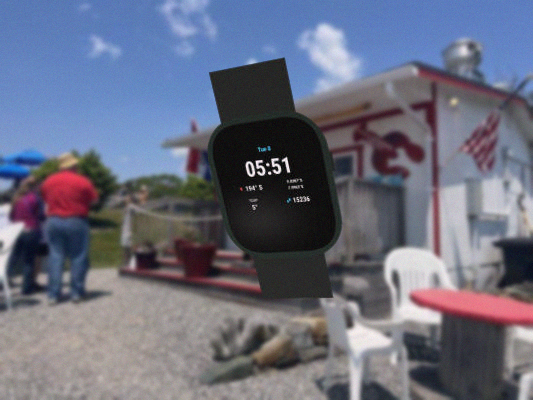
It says 5:51
